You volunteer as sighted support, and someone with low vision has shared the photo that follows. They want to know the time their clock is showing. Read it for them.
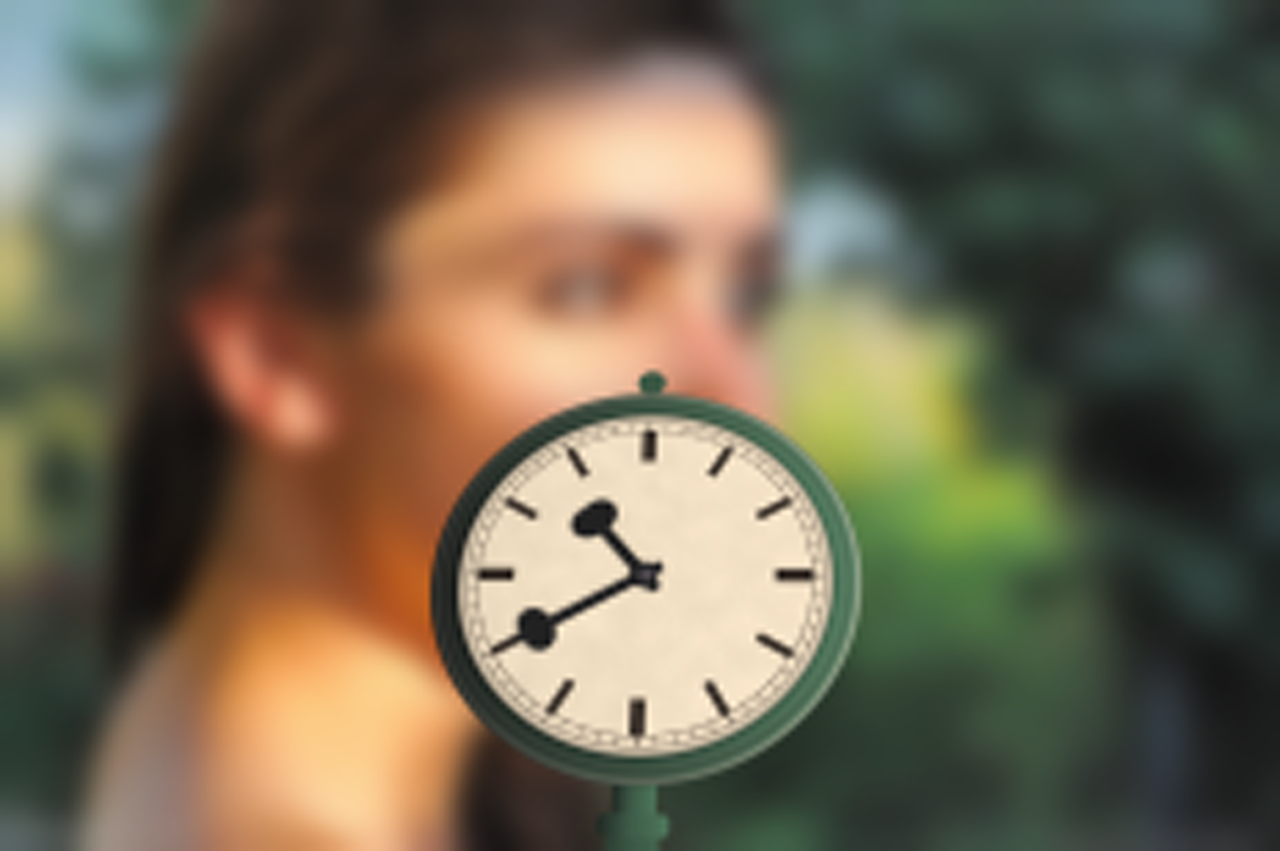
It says 10:40
